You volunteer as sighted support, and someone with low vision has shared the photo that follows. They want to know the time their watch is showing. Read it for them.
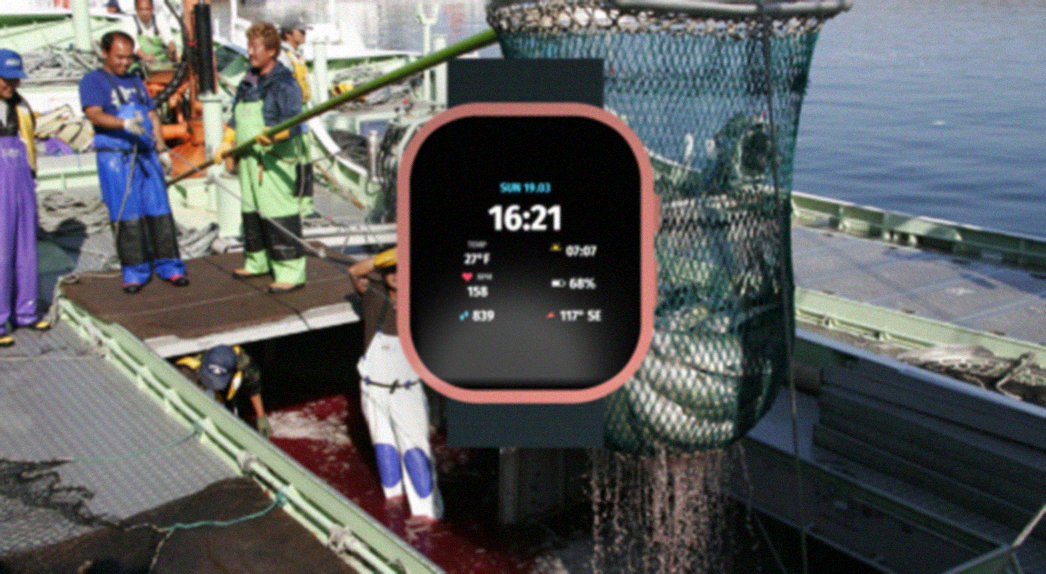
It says 16:21
